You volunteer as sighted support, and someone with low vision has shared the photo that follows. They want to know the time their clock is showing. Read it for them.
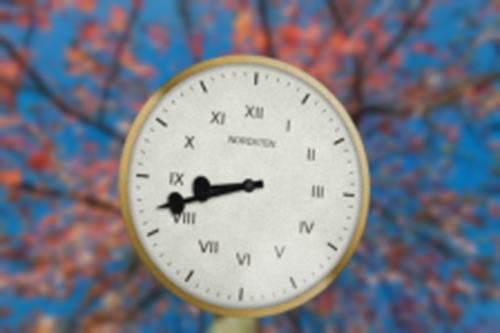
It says 8:42
